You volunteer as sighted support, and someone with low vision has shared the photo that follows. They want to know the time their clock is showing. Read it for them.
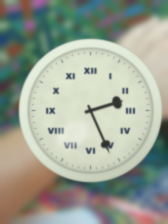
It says 2:26
